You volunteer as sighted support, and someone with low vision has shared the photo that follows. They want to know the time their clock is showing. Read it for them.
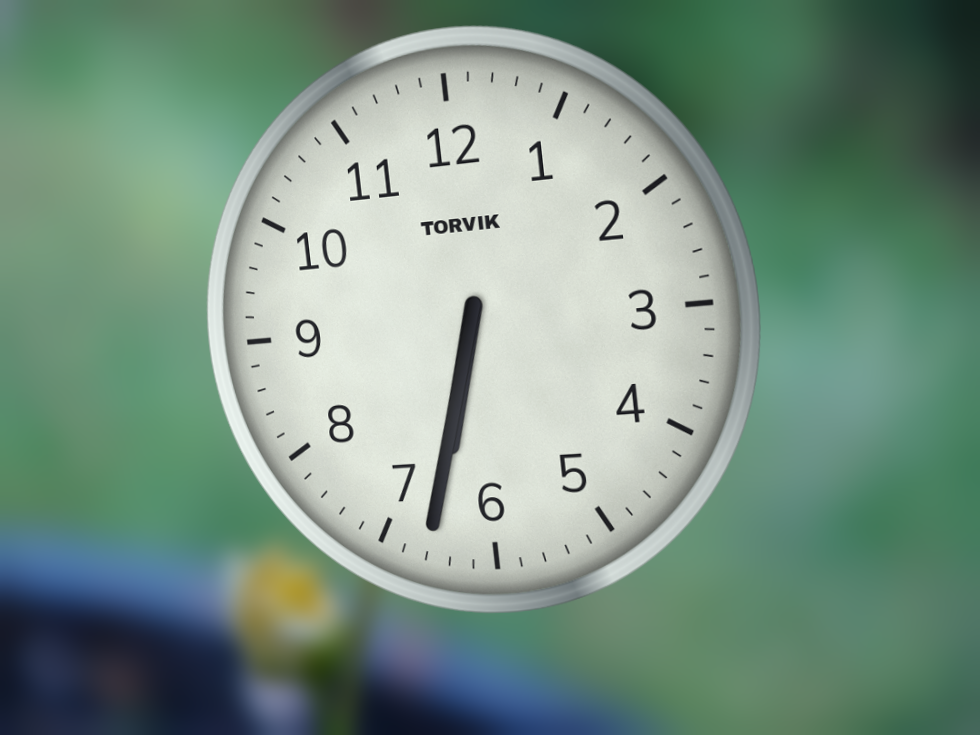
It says 6:33
